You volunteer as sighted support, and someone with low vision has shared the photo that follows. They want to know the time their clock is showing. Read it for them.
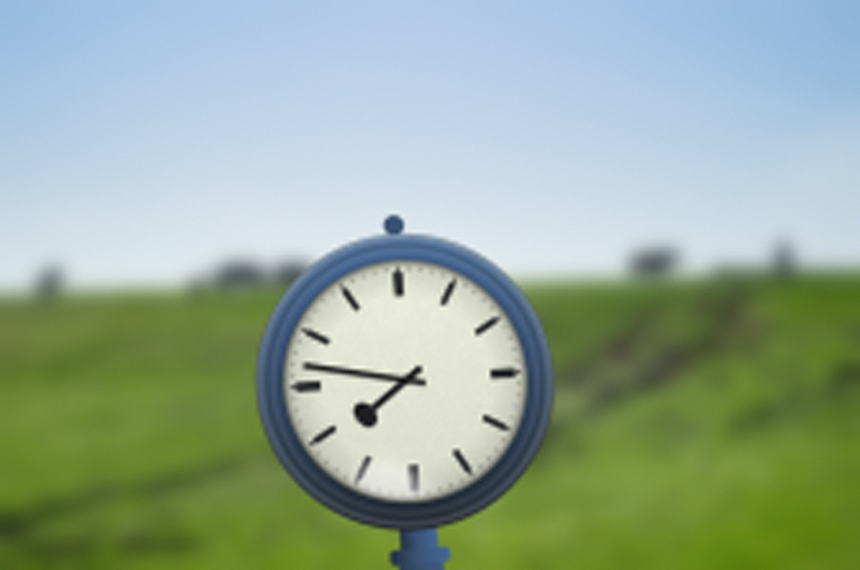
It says 7:47
